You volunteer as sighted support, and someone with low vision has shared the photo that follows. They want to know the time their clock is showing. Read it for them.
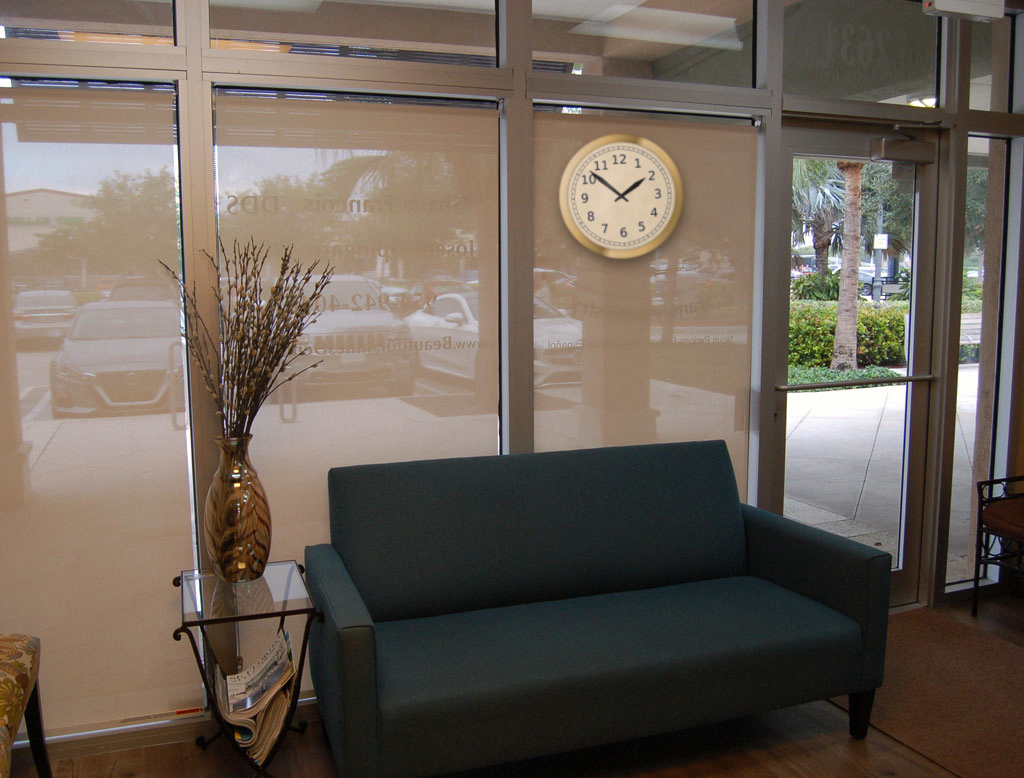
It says 1:52
